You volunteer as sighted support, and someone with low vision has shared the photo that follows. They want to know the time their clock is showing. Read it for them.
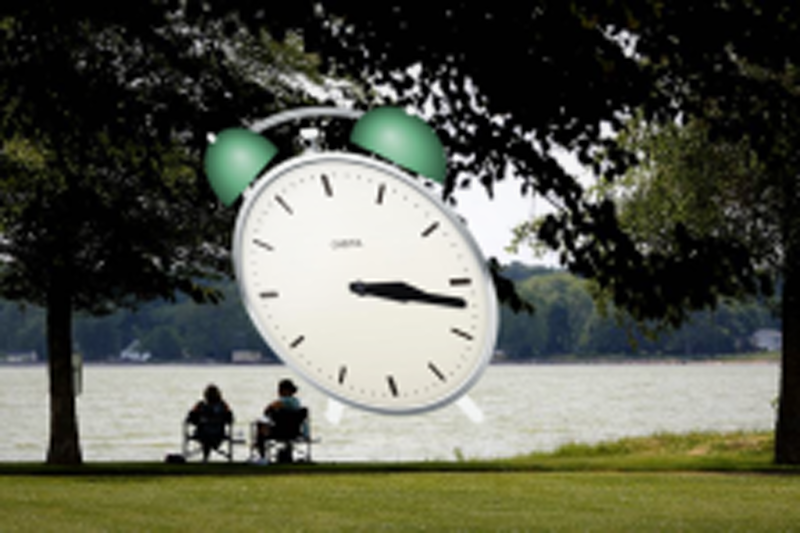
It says 3:17
